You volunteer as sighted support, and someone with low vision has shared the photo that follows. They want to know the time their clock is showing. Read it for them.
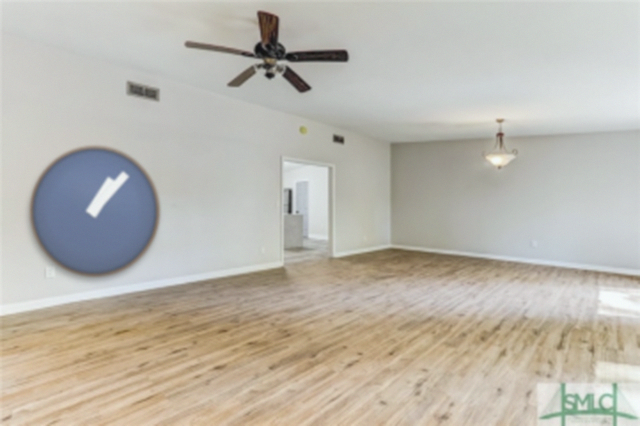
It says 1:07
